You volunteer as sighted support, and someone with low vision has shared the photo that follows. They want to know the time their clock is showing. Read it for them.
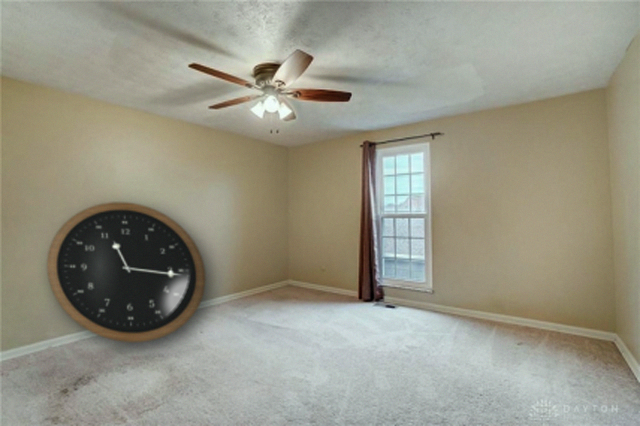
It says 11:16
